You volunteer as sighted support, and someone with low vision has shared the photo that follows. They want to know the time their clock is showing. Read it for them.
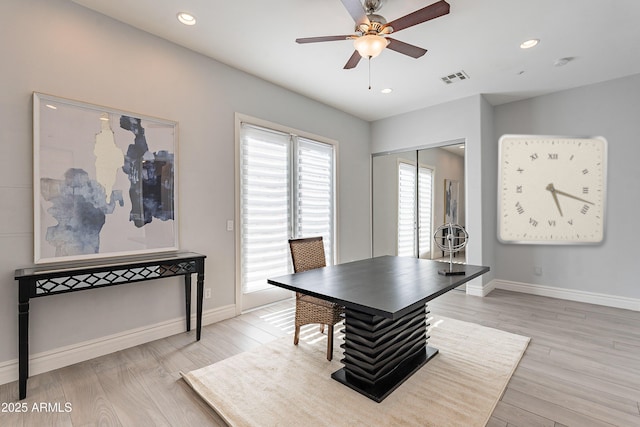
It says 5:18
